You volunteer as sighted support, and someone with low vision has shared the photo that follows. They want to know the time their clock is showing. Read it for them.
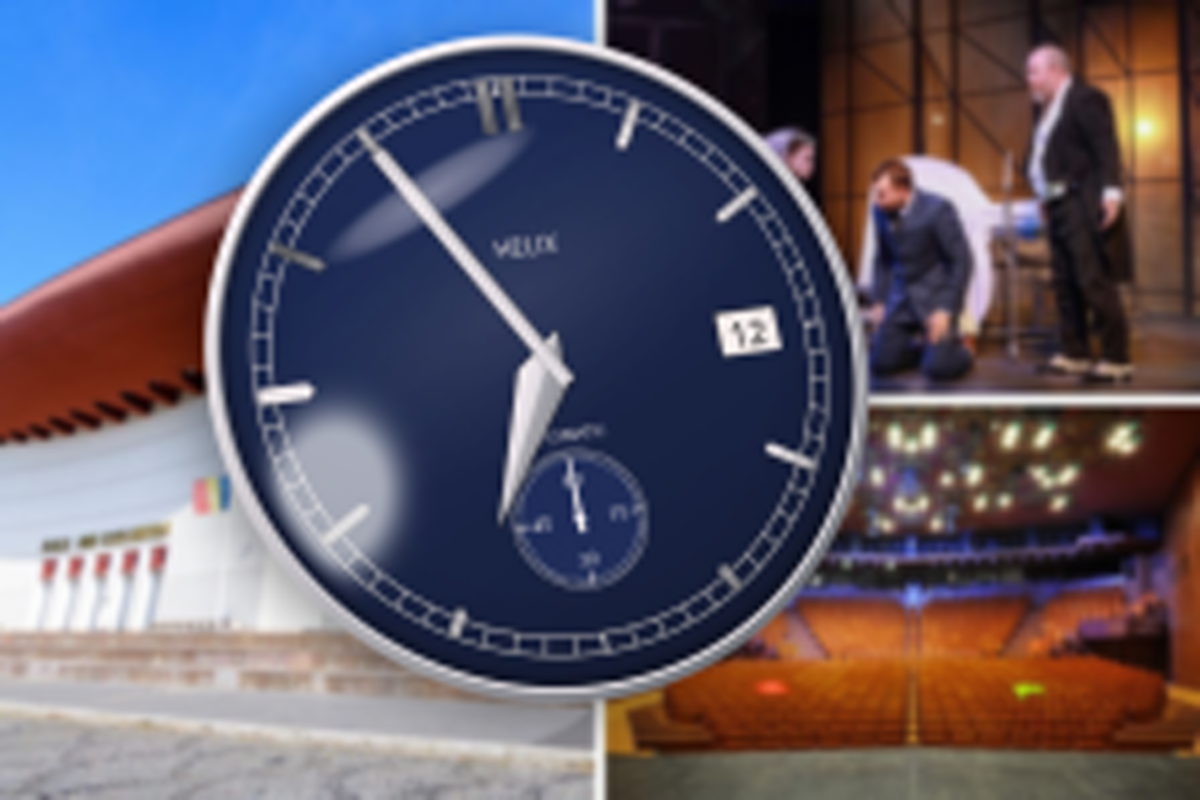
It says 6:55
